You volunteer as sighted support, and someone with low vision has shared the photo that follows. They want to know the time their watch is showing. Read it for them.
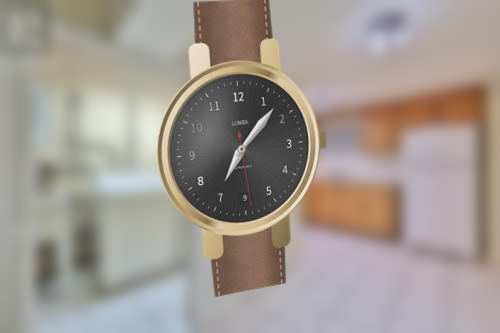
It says 7:07:29
